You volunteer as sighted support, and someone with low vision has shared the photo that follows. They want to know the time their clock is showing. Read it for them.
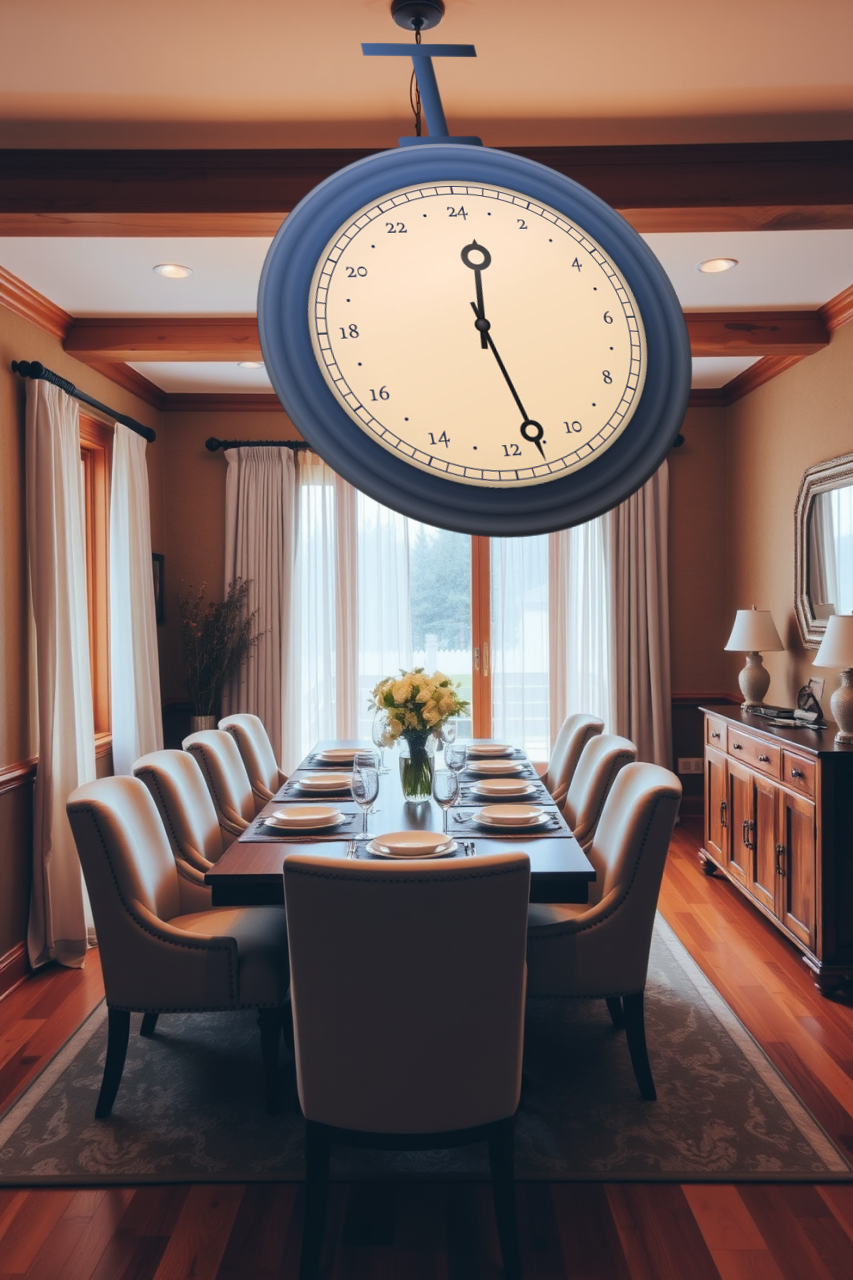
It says 0:28
